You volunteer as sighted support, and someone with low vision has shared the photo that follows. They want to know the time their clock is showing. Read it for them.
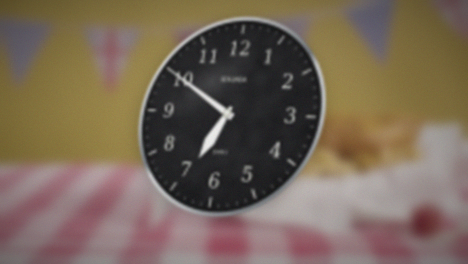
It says 6:50
